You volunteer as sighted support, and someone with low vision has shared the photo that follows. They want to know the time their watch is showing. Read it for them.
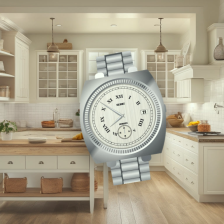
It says 7:52
